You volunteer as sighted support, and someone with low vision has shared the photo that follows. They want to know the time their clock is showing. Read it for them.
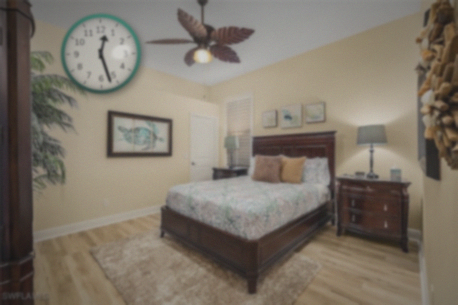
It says 12:27
